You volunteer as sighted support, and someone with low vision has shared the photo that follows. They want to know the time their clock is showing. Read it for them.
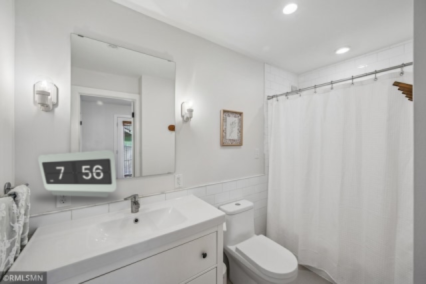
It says 7:56
